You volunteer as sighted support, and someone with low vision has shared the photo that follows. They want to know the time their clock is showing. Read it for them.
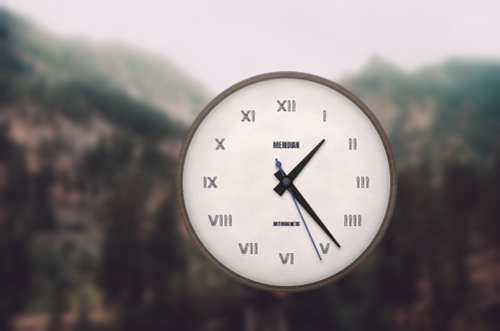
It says 1:23:26
